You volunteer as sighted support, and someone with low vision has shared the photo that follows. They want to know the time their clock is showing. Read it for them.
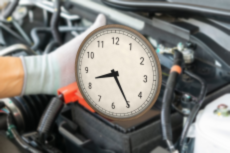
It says 8:25
